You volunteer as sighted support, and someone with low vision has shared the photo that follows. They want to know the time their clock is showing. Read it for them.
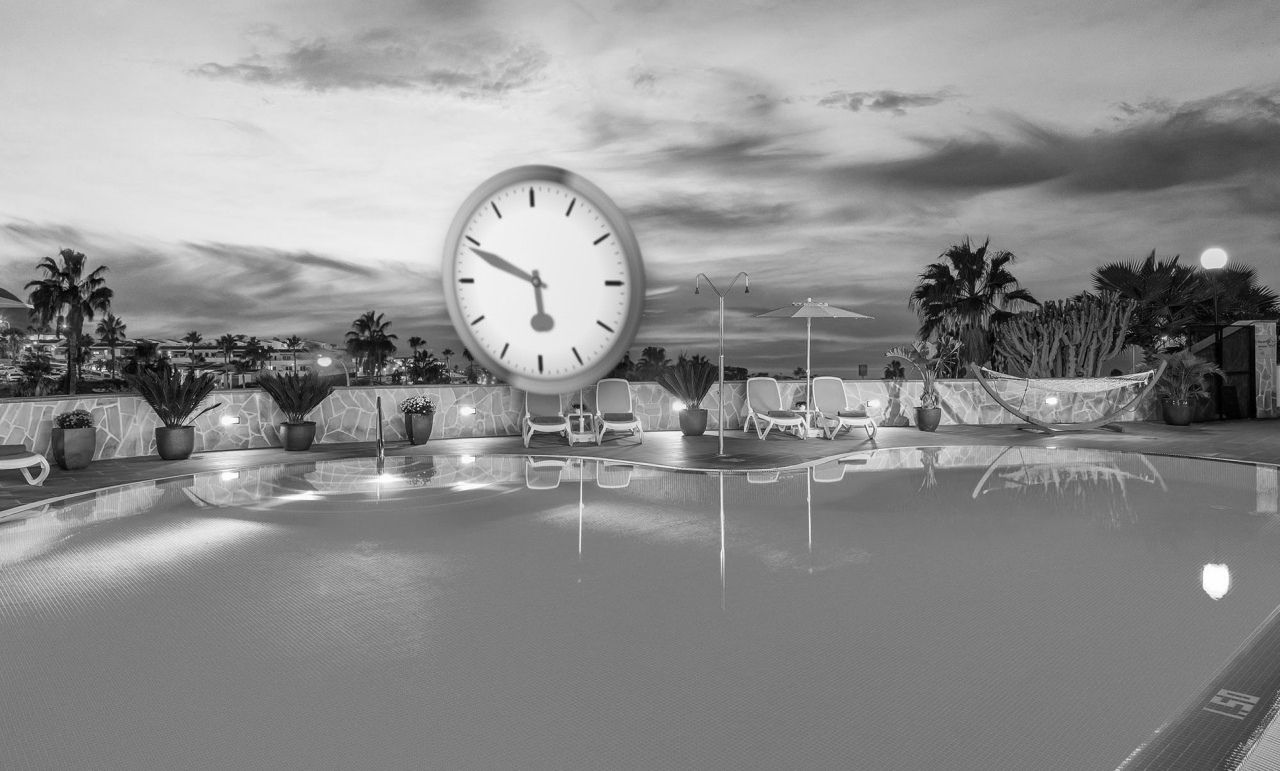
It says 5:49
